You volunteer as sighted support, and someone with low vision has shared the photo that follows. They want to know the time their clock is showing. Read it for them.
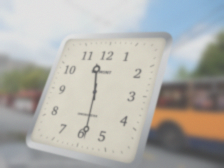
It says 11:29
